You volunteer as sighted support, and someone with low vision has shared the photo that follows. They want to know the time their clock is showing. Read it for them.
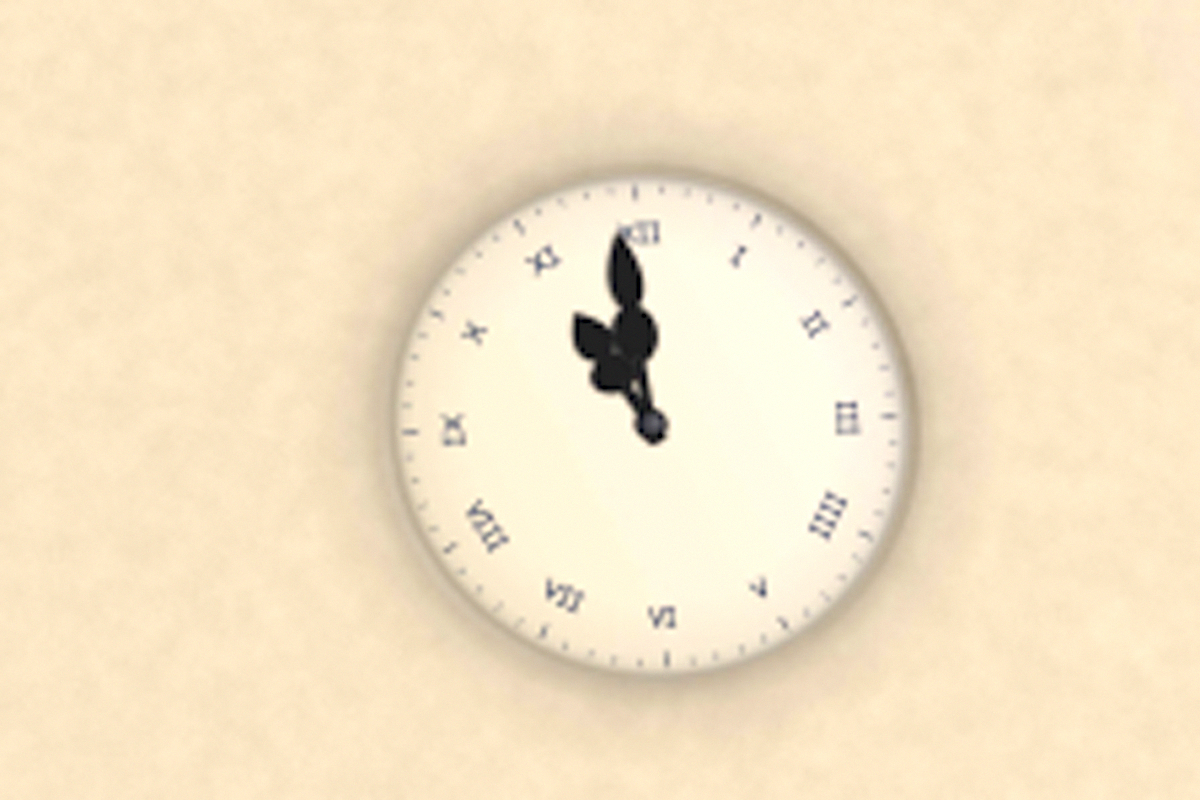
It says 10:59
